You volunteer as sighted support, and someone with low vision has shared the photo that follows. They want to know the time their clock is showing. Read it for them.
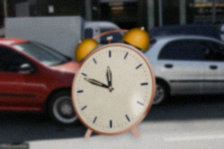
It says 11:49
